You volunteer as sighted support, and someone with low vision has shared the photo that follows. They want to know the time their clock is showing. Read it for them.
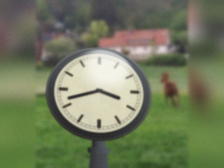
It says 3:42
